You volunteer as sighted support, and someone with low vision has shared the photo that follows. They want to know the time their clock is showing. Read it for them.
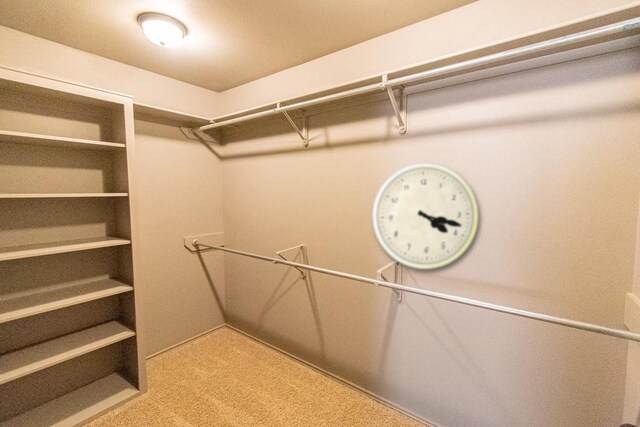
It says 4:18
